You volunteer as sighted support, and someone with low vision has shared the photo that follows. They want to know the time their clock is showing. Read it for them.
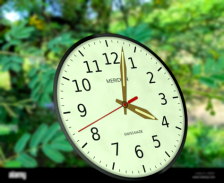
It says 4:02:42
